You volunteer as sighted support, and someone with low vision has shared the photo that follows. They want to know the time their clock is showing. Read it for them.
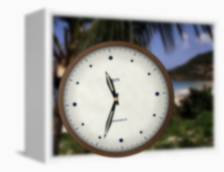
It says 11:34
